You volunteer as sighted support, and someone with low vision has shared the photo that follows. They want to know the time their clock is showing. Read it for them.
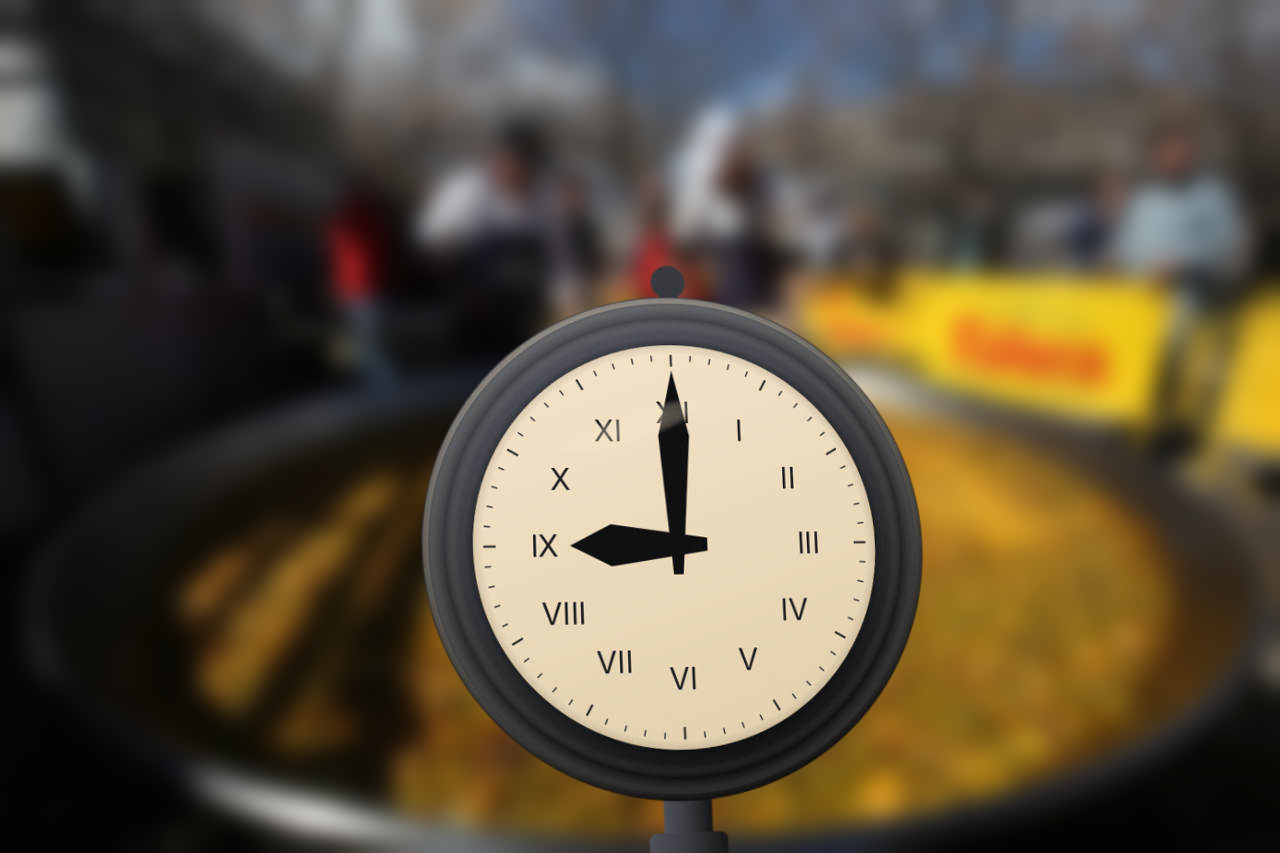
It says 9:00
